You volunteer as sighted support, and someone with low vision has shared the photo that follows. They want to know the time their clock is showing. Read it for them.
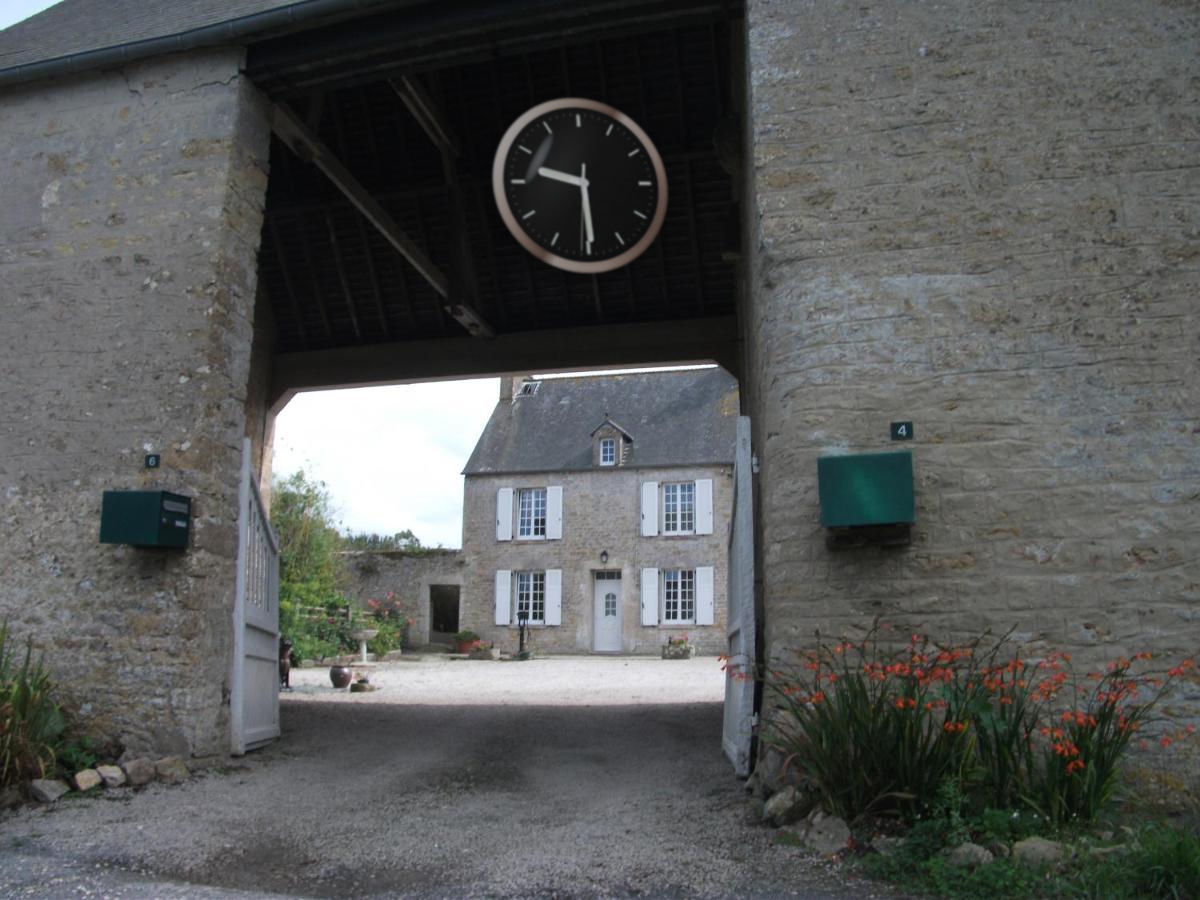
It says 9:29:31
